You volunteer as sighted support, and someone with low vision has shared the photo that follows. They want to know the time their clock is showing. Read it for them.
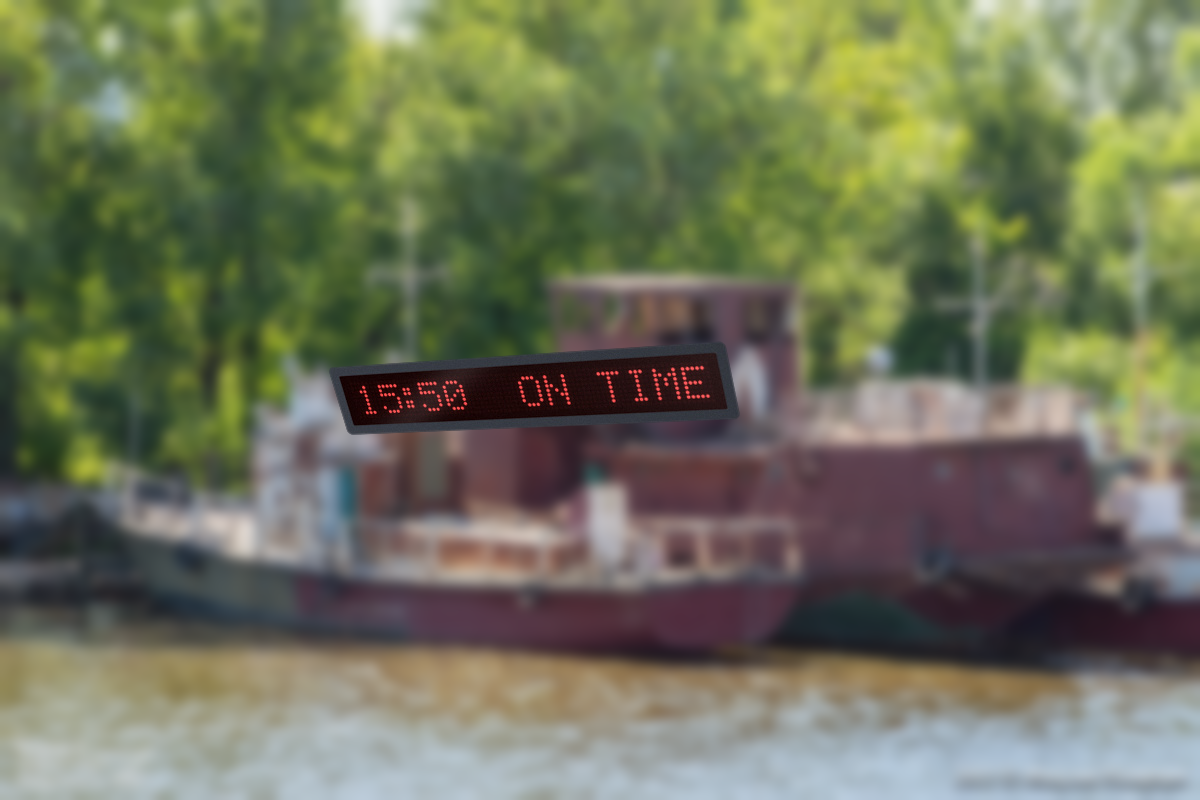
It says 15:50
